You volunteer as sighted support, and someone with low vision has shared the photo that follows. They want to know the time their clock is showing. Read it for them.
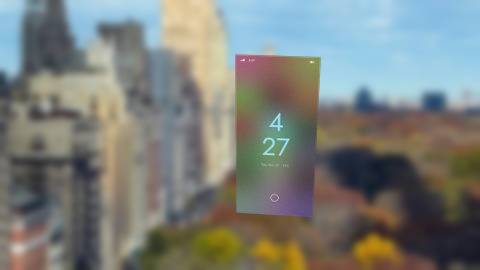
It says 4:27
